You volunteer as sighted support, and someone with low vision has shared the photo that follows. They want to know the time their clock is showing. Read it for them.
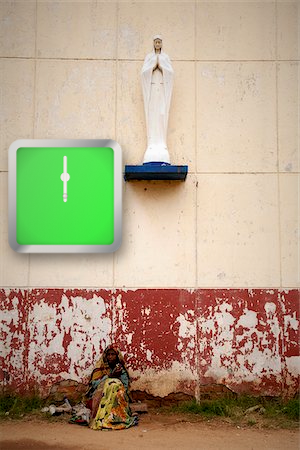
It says 12:00
